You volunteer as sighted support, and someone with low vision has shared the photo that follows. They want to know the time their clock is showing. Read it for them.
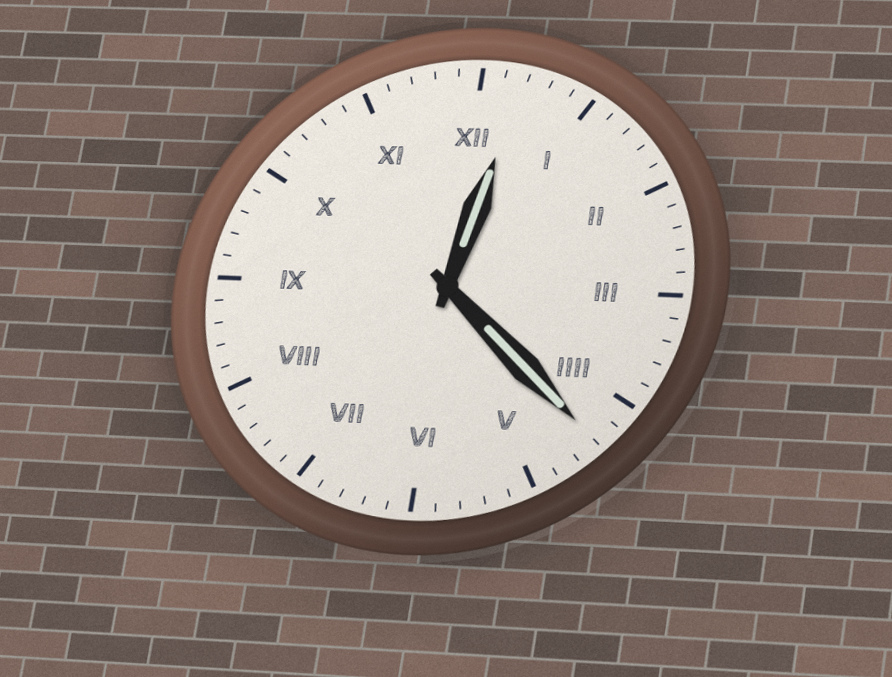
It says 12:22
